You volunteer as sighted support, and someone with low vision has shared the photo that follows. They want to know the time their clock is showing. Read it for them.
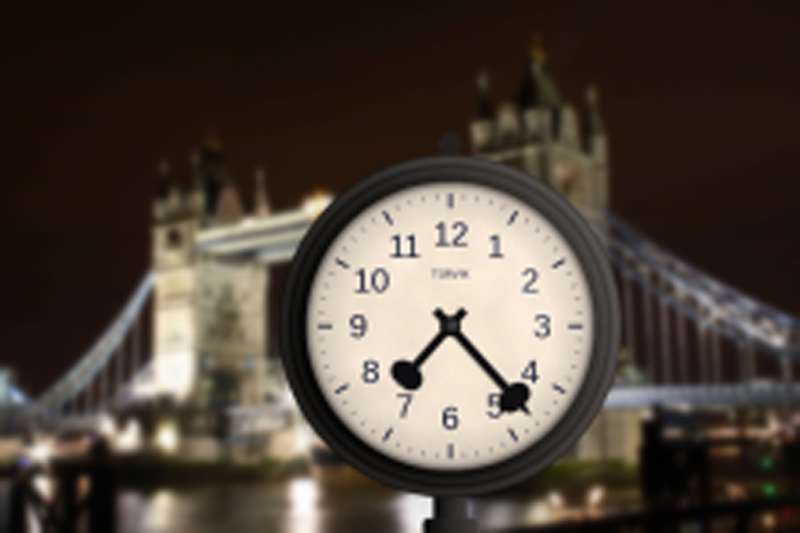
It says 7:23
